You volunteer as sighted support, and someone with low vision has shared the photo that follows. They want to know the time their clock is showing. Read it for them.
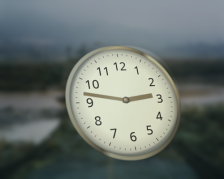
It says 2:47
